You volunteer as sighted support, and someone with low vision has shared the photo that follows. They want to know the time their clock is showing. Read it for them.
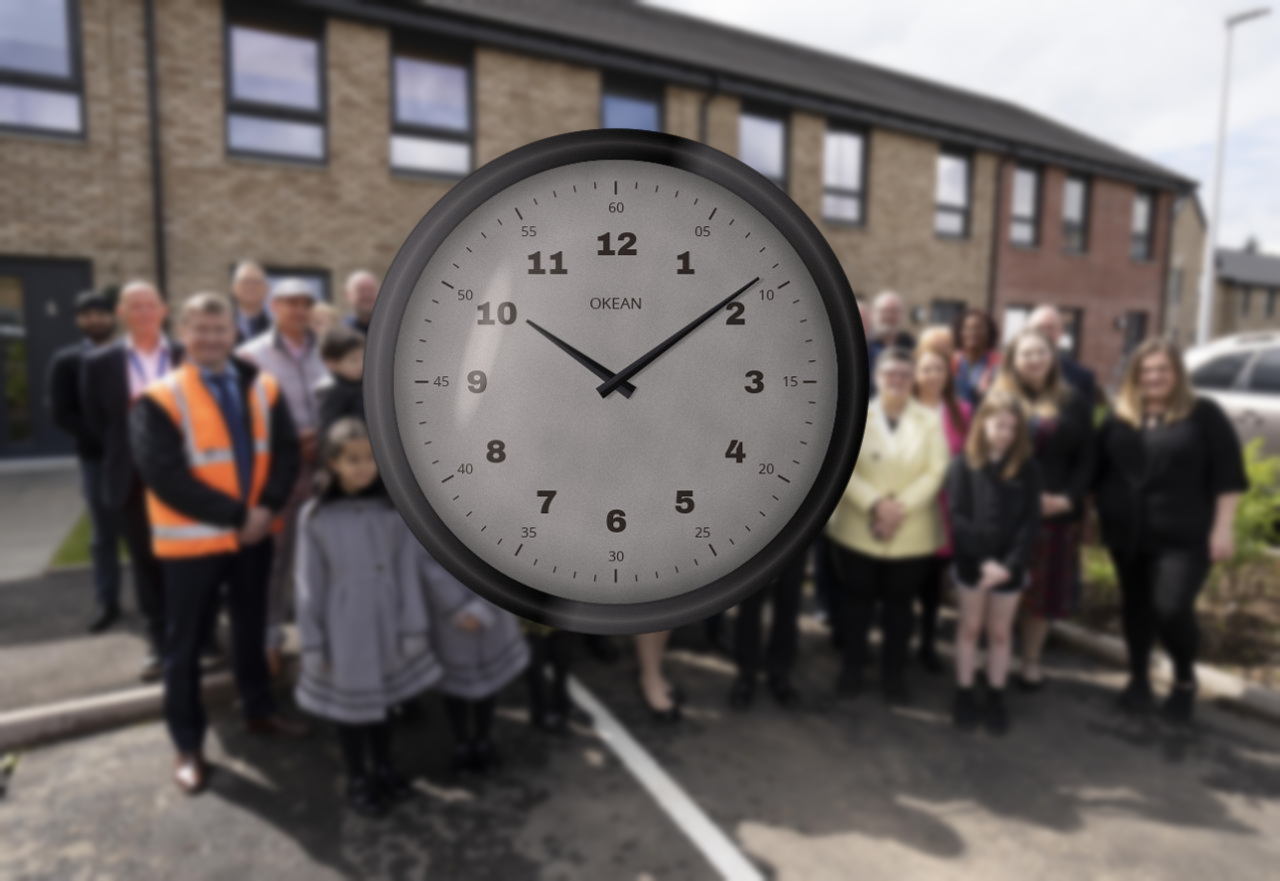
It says 10:09
